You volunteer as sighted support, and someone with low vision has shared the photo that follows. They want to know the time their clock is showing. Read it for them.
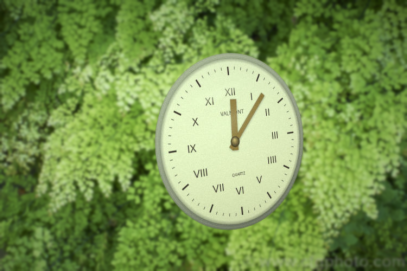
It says 12:07
